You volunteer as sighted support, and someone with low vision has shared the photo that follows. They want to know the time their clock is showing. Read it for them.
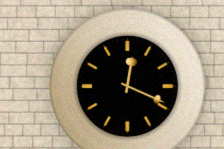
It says 12:19
